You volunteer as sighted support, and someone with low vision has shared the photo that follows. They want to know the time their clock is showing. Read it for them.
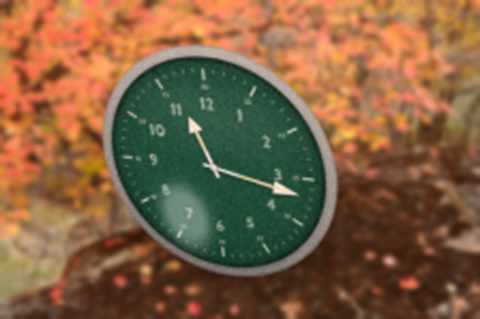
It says 11:17
